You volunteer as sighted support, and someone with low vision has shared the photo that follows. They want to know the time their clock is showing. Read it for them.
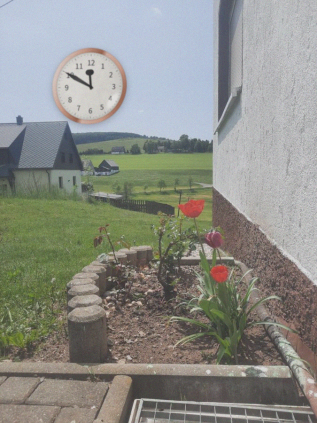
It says 11:50
